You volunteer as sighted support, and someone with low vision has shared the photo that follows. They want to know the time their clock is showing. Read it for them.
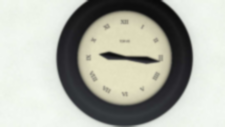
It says 9:16
